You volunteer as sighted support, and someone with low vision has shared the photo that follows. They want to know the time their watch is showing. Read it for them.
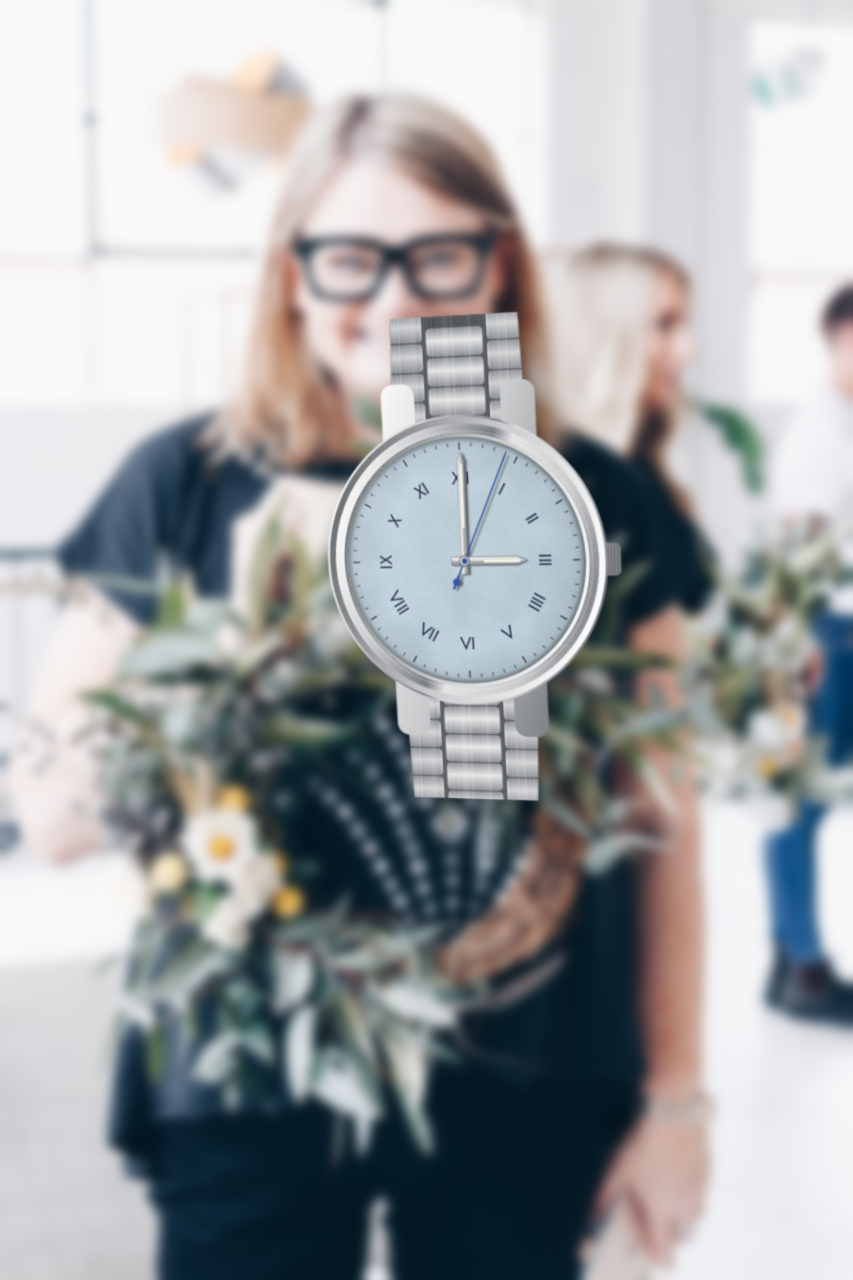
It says 3:00:04
